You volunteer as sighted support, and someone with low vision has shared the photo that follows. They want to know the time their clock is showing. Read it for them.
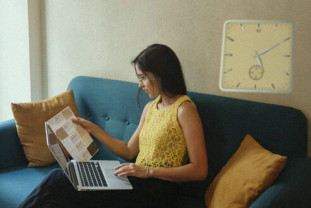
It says 5:10
